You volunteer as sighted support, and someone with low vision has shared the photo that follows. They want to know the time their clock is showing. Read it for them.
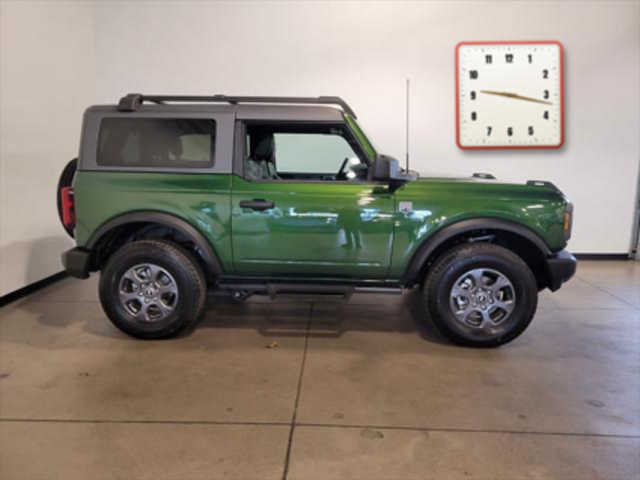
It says 9:17
